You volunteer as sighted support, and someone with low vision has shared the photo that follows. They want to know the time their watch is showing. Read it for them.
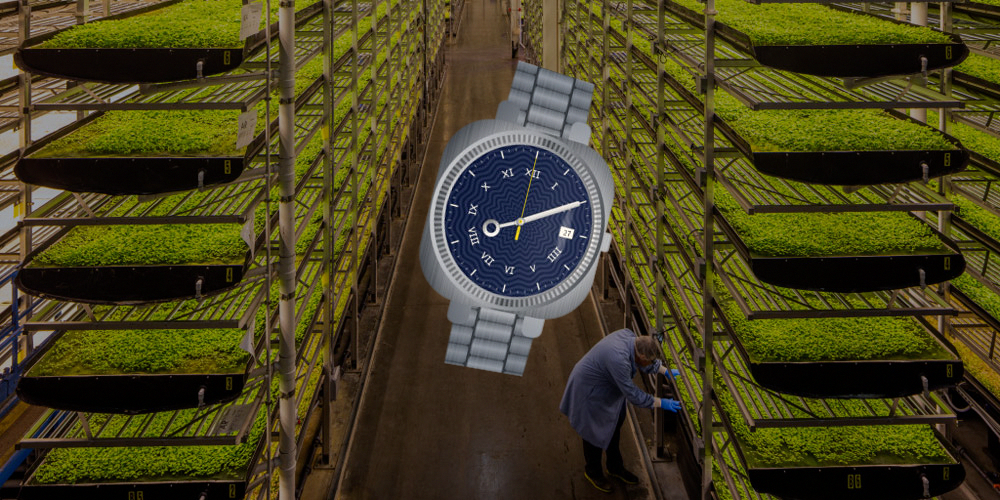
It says 8:10:00
